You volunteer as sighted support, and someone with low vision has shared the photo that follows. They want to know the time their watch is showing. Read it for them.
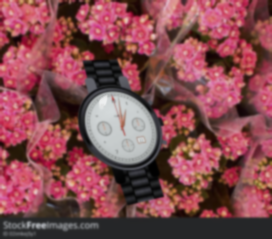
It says 1:02
